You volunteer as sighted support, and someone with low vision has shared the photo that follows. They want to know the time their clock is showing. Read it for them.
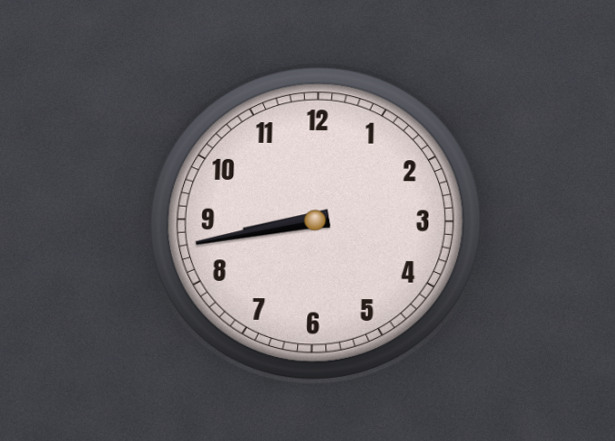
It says 8:43
